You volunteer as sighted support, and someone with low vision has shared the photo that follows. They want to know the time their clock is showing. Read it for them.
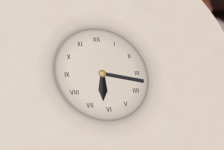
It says 6:17
